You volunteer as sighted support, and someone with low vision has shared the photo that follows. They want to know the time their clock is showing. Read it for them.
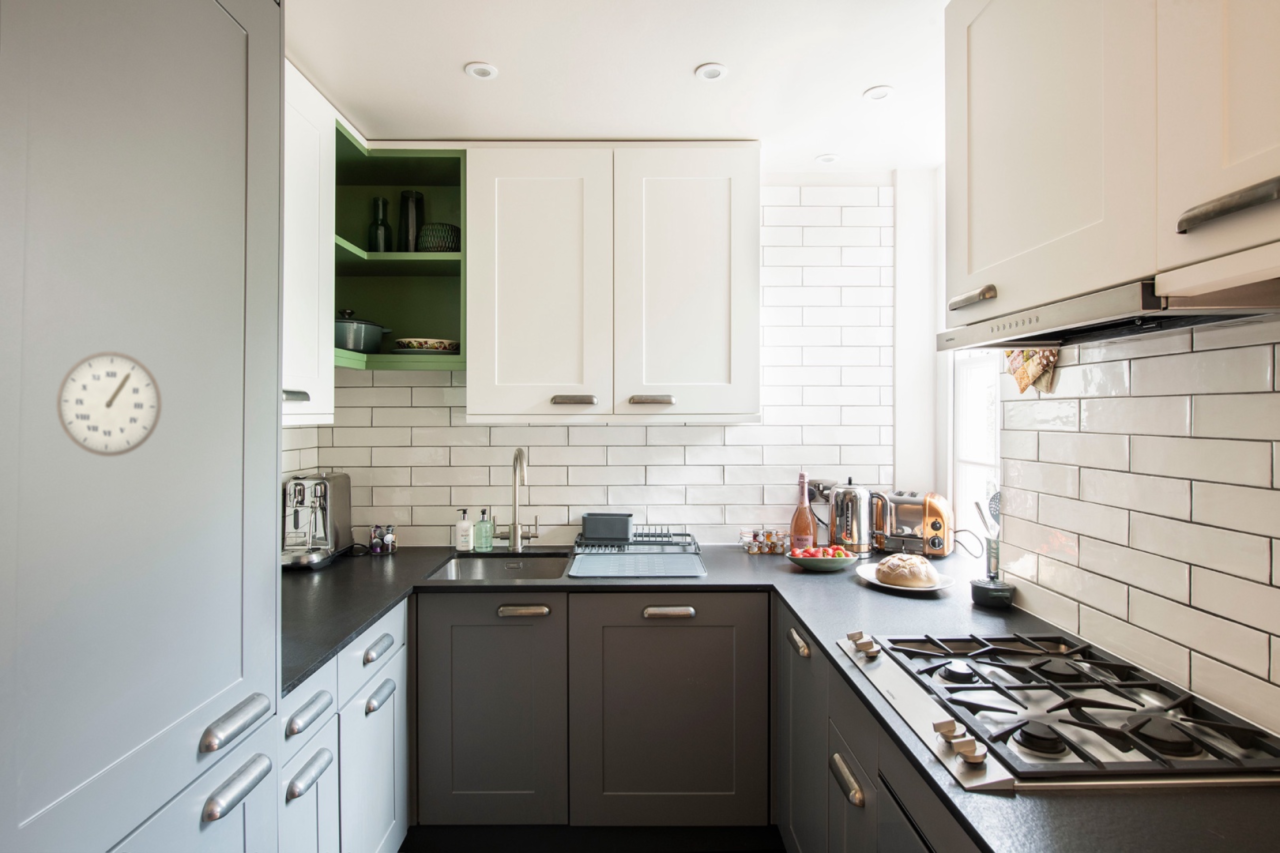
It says 1:05
